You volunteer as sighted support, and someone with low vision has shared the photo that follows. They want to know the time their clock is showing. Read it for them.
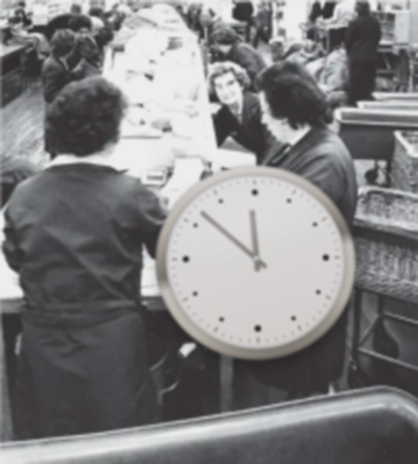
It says 11:52
